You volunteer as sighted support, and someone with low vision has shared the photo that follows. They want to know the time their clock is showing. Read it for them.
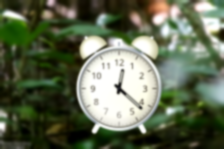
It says 12:22
